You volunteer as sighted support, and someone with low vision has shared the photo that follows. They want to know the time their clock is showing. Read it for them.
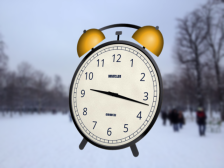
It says 9:17
